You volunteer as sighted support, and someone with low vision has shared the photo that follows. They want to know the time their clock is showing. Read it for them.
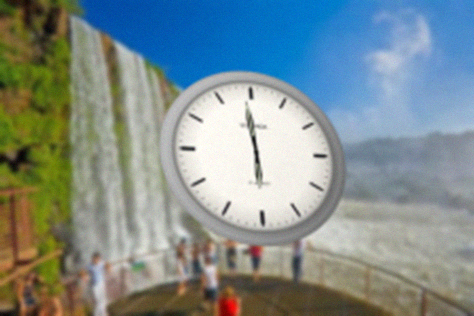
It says 5:59
